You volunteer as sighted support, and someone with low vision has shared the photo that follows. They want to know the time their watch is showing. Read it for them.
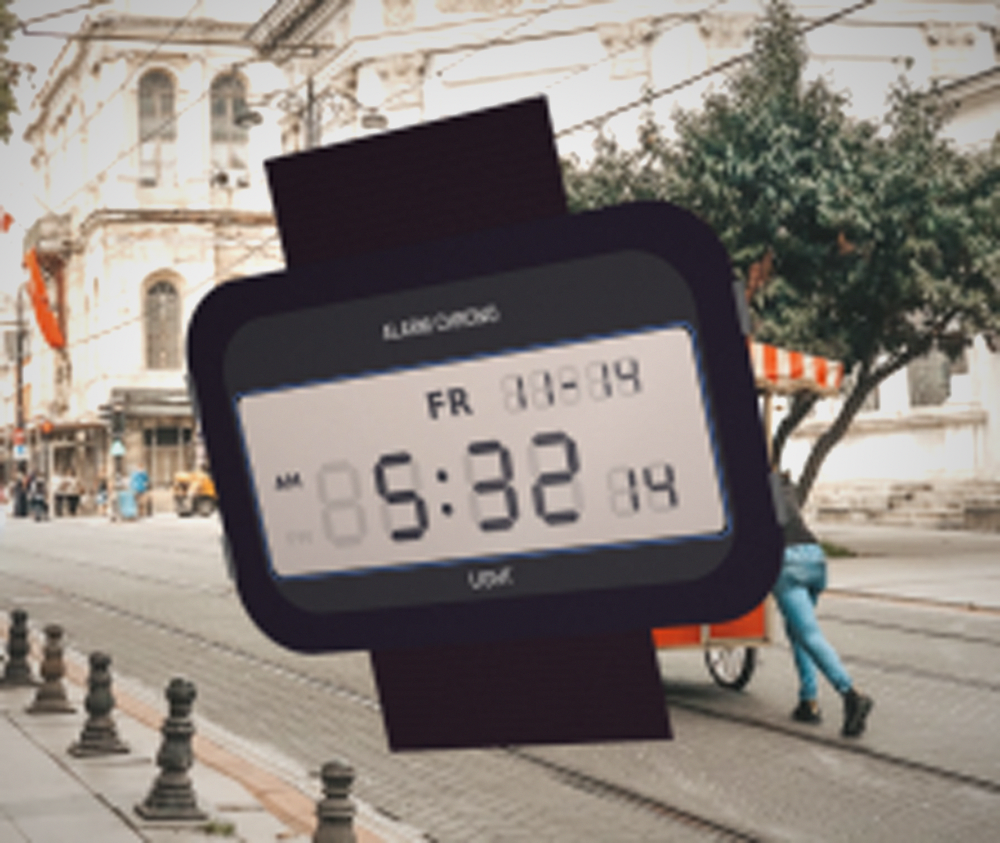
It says 5:32:14
